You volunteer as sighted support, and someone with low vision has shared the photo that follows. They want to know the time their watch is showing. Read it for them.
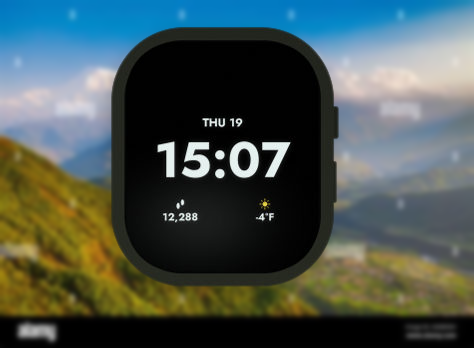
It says 15:07
